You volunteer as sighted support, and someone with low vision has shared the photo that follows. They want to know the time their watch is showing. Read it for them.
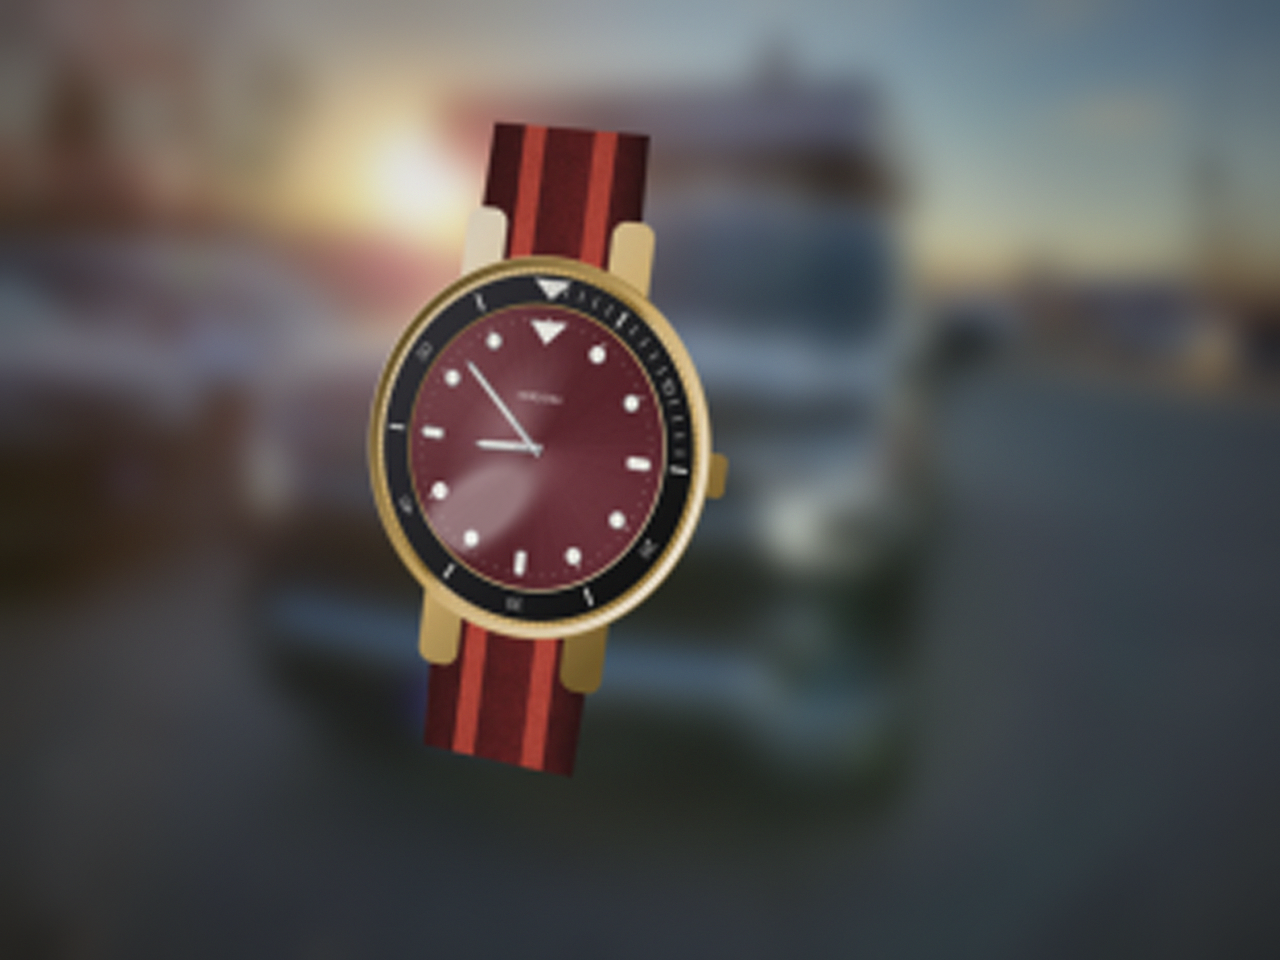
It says 8:52
